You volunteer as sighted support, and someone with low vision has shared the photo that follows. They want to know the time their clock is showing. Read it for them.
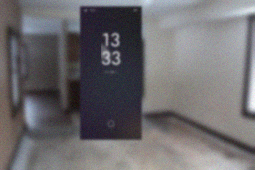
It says 13:33
